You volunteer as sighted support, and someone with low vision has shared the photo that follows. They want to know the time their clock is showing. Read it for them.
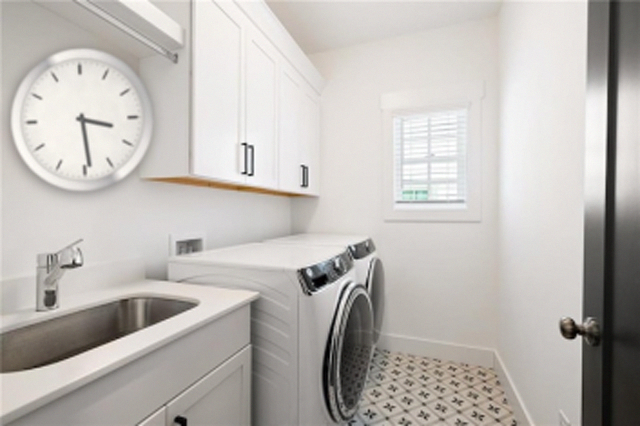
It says 3:29
